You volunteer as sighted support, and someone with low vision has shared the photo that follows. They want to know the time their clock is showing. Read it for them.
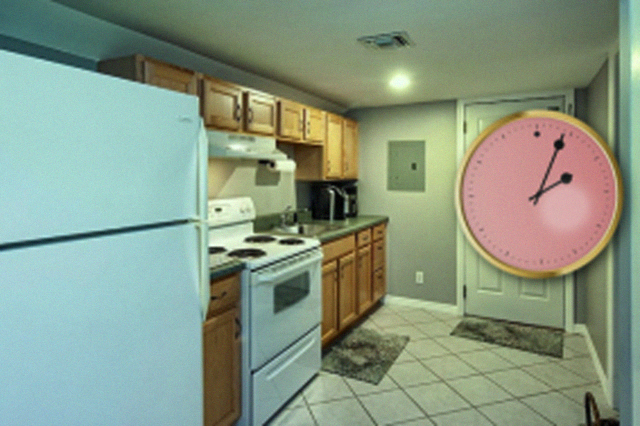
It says 2:04
